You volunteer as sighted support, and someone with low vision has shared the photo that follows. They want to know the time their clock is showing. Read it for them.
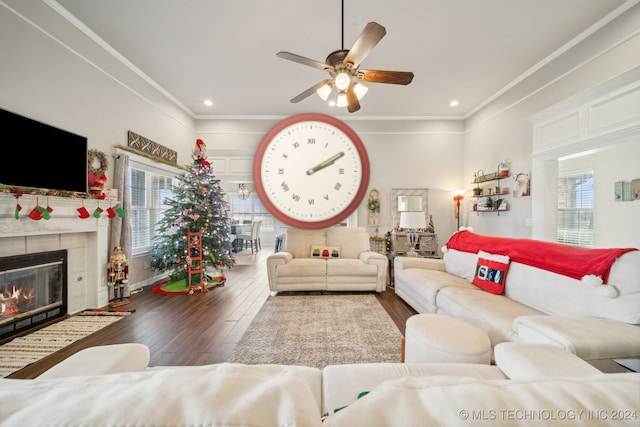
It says 2:10
